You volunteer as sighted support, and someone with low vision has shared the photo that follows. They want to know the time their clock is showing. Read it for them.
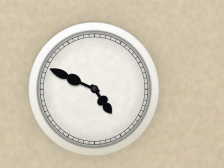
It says 4:49
